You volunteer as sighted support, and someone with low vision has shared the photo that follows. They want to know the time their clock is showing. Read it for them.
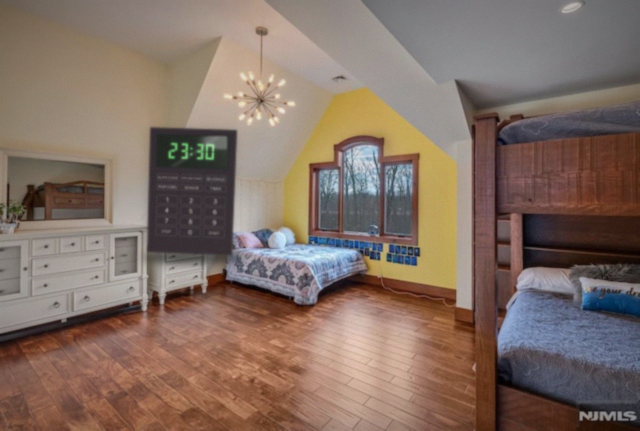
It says 23:30
